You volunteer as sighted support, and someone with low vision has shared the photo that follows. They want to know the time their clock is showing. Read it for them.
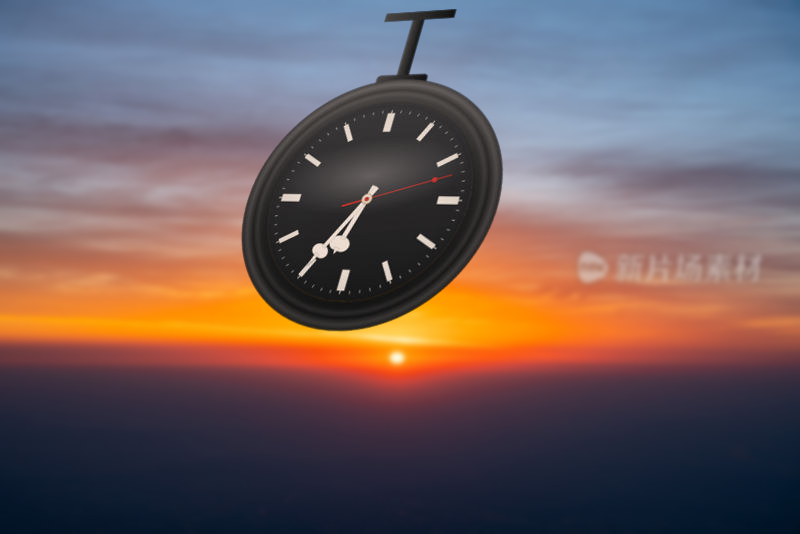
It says 6:35:12
